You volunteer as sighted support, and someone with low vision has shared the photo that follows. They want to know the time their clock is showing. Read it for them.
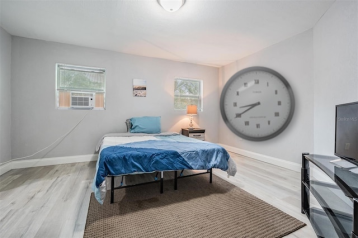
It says 8:40
